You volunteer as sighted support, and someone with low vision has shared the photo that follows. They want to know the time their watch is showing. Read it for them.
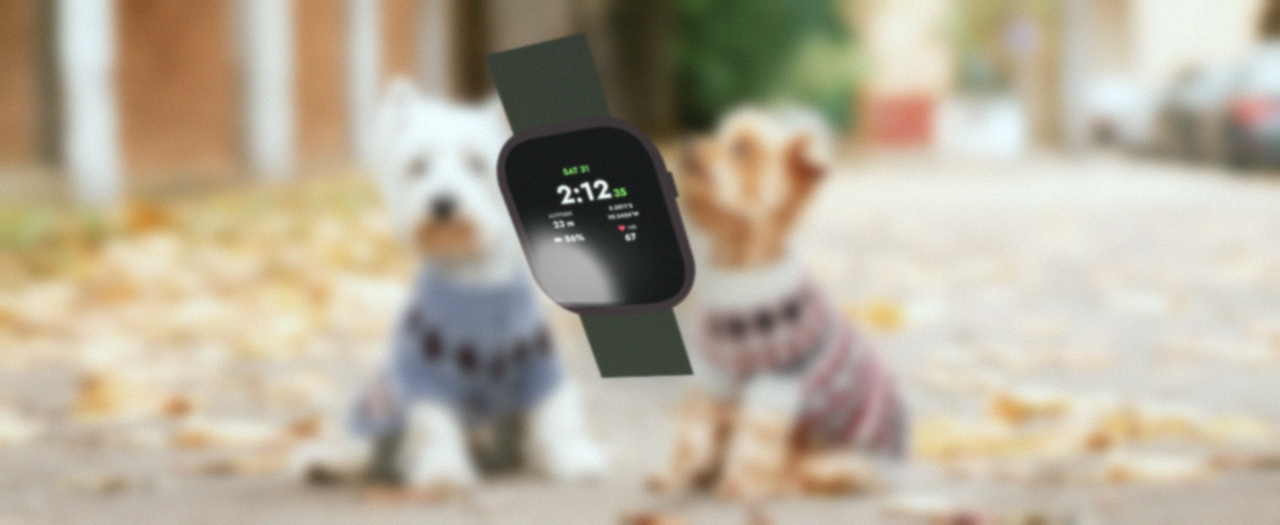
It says 2:12
